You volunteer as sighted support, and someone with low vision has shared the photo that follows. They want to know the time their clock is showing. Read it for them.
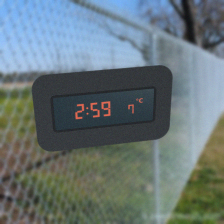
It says 2:59
